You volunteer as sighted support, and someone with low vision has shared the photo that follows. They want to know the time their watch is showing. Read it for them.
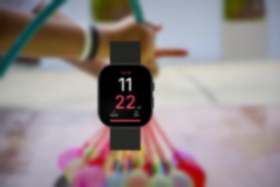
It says 11:22
